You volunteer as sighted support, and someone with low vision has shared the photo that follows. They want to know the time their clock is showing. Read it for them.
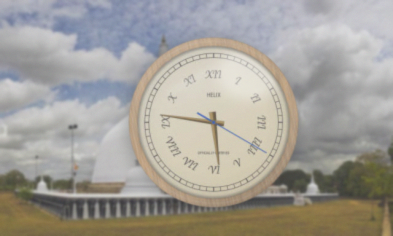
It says 5:46:20
